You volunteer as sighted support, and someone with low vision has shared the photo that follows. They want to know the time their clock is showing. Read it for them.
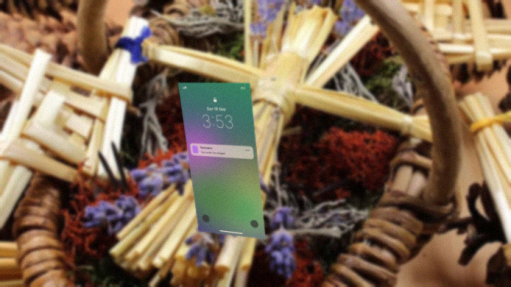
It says 3:53
